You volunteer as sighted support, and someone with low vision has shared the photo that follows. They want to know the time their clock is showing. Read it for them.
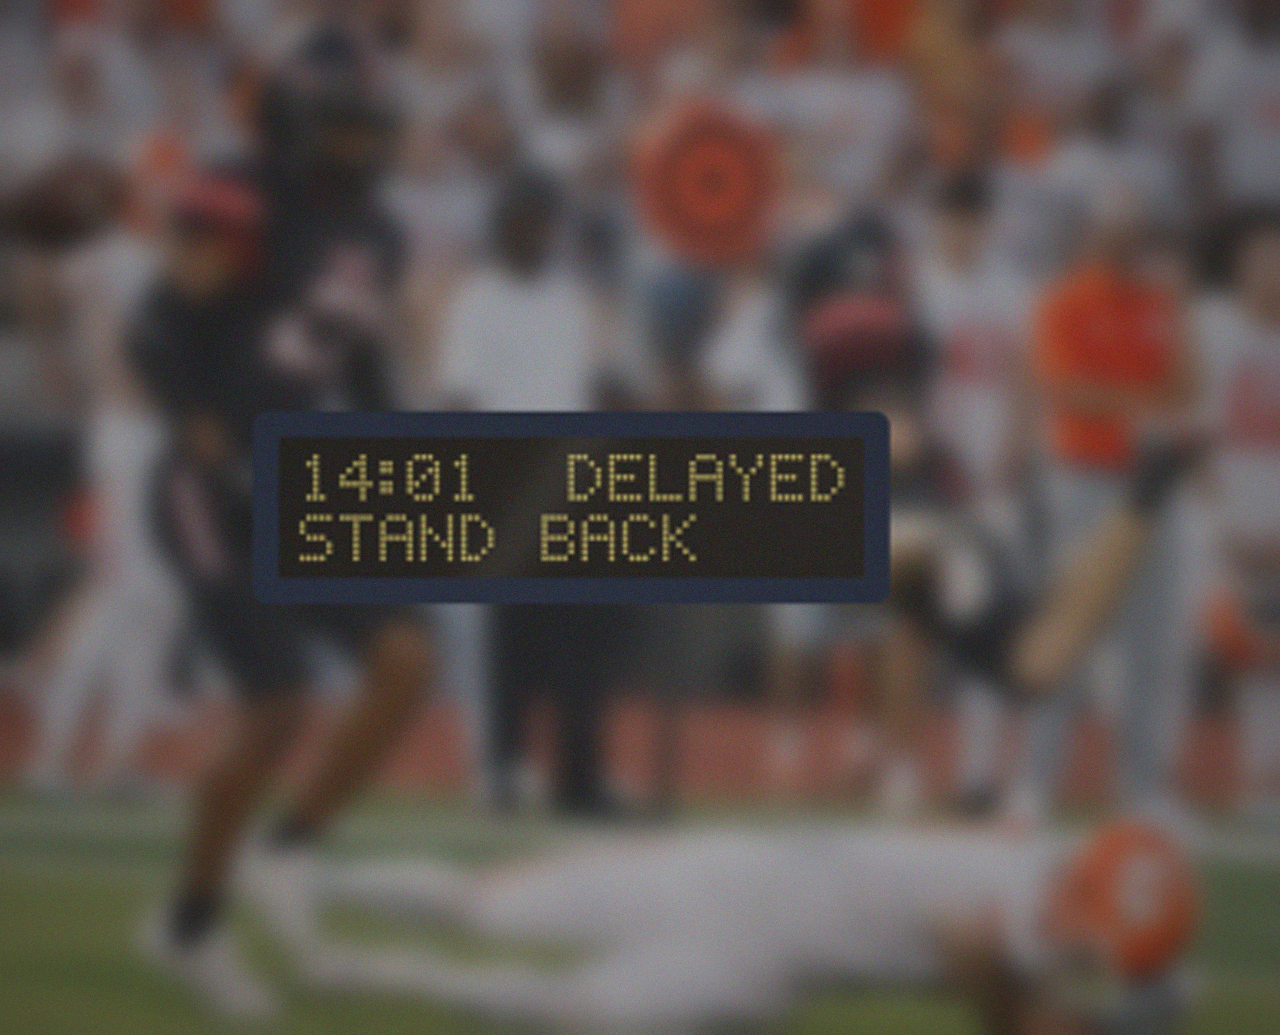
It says 14:01
